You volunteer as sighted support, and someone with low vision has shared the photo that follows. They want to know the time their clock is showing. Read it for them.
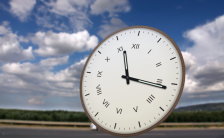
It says 11:16
